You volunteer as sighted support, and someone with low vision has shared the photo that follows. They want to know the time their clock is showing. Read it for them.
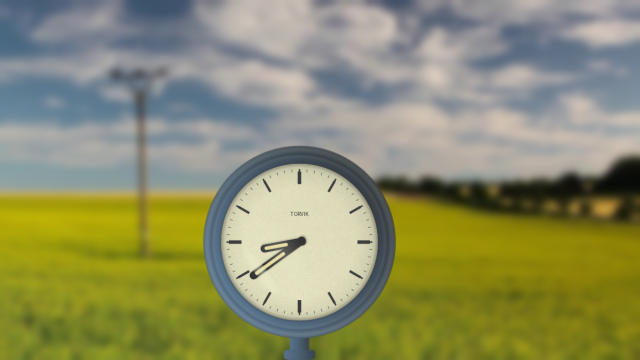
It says 8:39
